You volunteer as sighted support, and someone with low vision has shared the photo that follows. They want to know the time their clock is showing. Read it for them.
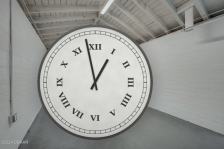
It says 12:58
